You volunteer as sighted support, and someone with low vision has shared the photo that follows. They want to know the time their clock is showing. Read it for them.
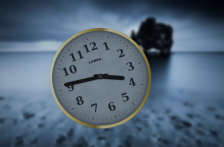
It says 3:46
